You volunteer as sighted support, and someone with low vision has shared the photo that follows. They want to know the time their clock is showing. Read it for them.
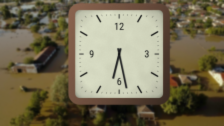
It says 6:28
